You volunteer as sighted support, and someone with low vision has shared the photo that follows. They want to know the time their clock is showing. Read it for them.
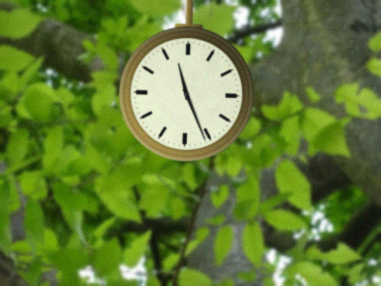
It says 11:26
